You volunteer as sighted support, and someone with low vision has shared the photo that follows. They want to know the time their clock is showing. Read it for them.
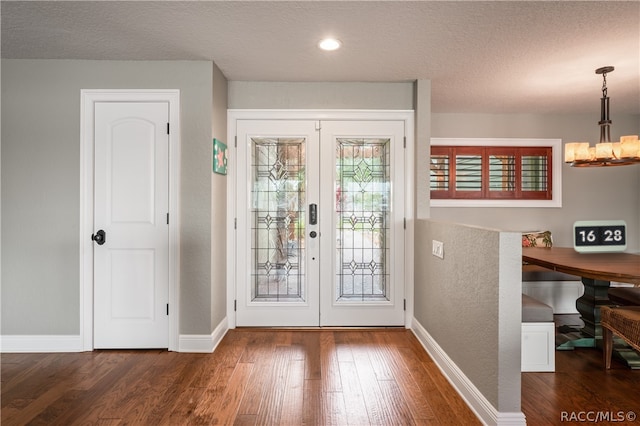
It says 16:28
